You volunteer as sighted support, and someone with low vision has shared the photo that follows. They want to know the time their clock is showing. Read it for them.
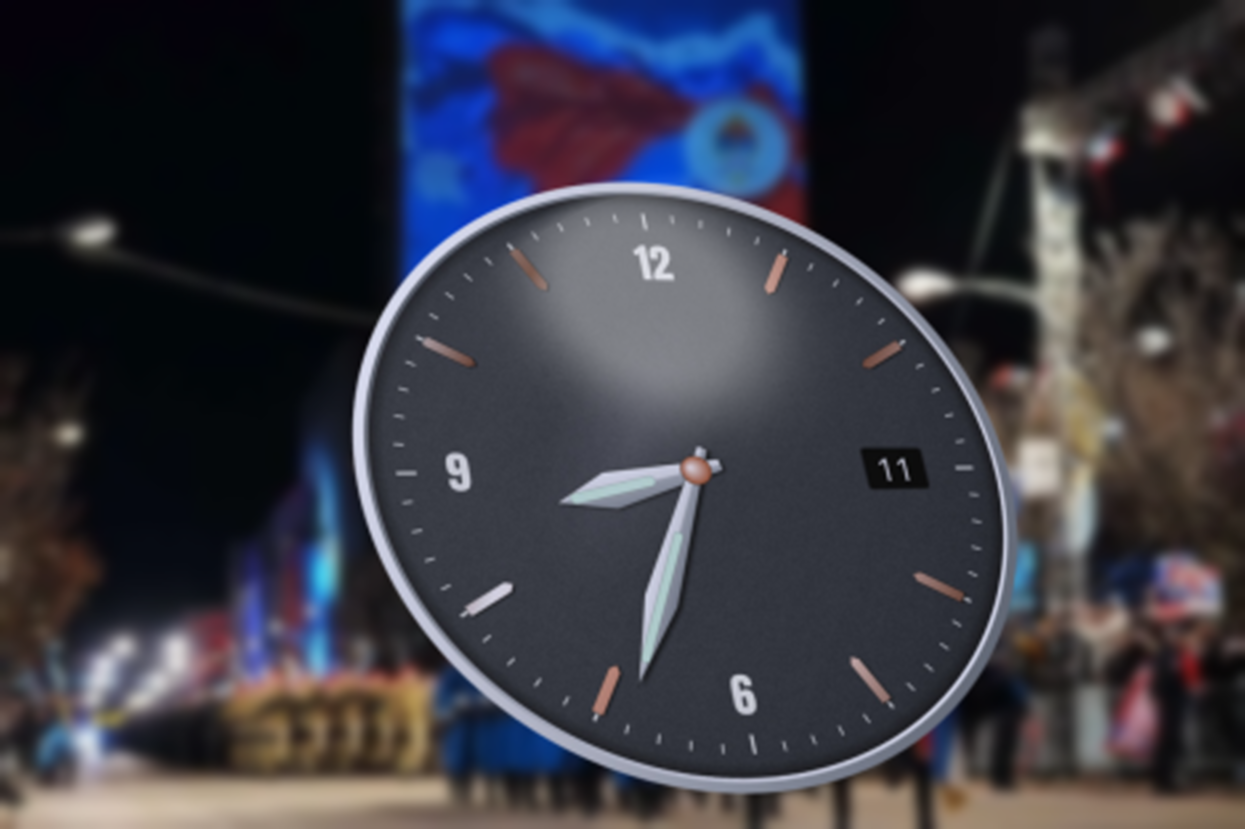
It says 8:34
